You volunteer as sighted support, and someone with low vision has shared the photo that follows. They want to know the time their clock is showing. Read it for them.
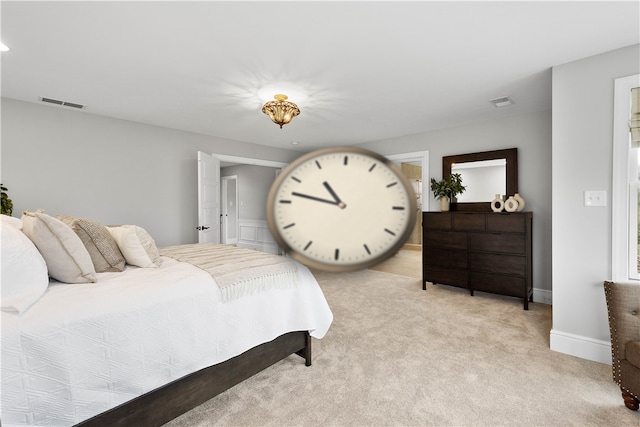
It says 10:47
